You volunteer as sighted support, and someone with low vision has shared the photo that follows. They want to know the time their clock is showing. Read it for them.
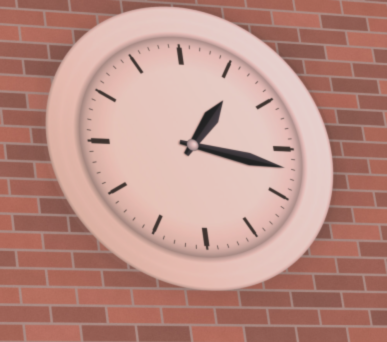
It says 1:17
